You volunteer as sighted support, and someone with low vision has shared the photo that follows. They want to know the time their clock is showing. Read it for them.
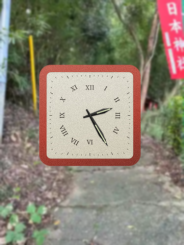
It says 2:25
